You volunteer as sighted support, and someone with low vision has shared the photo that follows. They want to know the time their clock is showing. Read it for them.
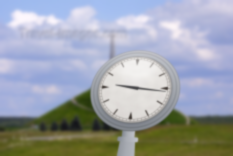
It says 9:16
